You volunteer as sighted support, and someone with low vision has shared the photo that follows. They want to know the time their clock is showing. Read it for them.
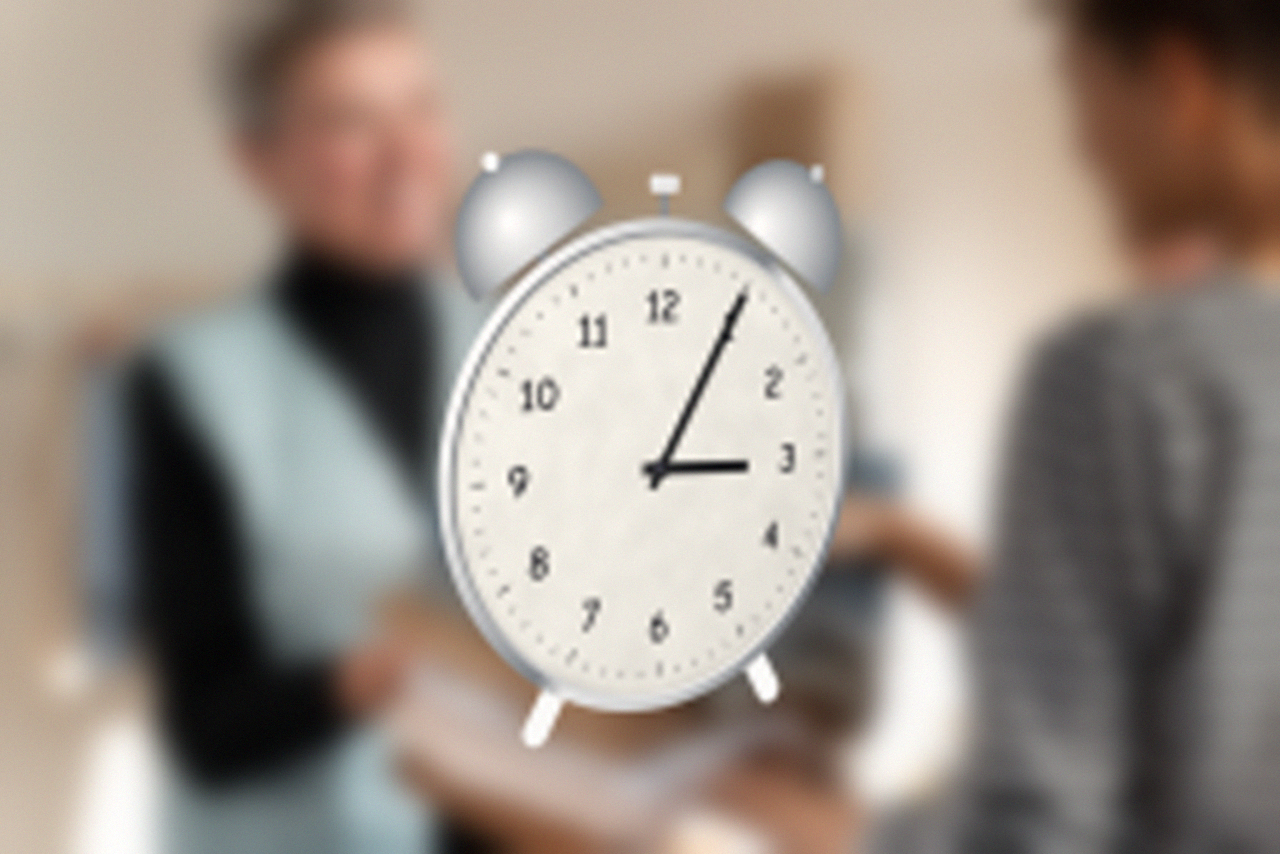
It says 3:05
